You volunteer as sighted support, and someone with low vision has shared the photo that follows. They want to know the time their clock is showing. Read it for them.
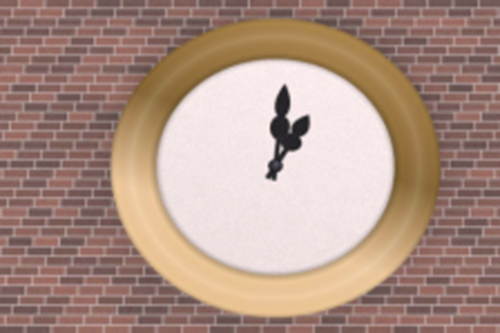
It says 1:01
